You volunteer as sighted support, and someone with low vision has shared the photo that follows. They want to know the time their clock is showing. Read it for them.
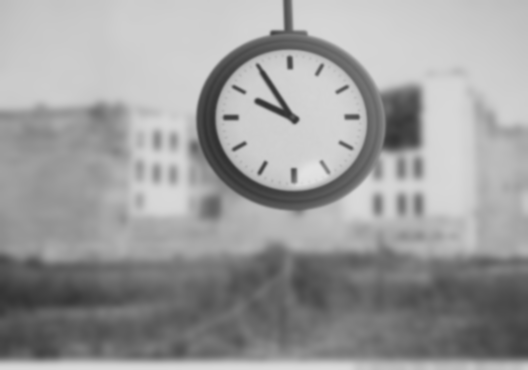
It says 9:55
